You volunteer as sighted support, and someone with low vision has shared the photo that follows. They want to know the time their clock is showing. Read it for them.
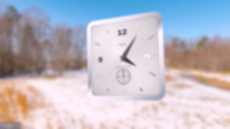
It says 4:06
